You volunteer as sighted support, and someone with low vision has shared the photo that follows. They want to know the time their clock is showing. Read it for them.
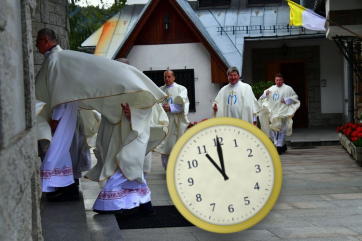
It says 11:00
